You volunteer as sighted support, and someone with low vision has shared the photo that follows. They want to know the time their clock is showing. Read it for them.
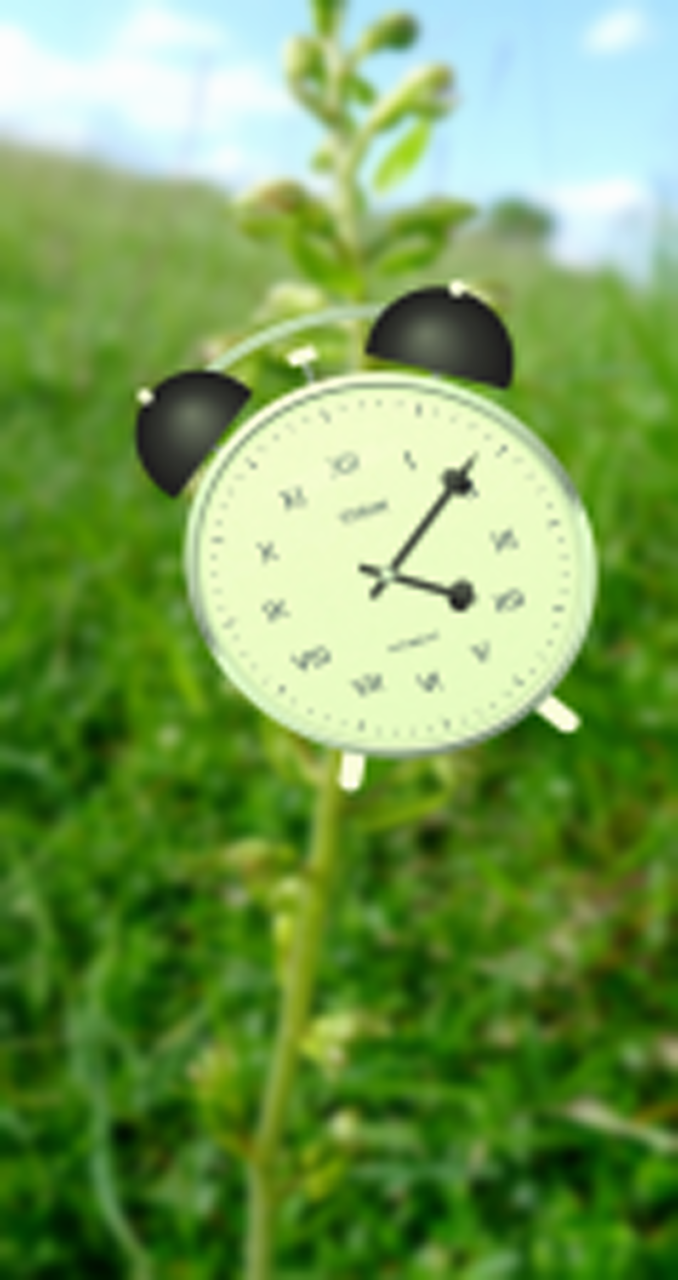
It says 4:09
